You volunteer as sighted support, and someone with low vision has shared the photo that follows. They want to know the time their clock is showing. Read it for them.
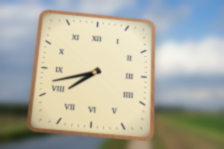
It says 7:42
